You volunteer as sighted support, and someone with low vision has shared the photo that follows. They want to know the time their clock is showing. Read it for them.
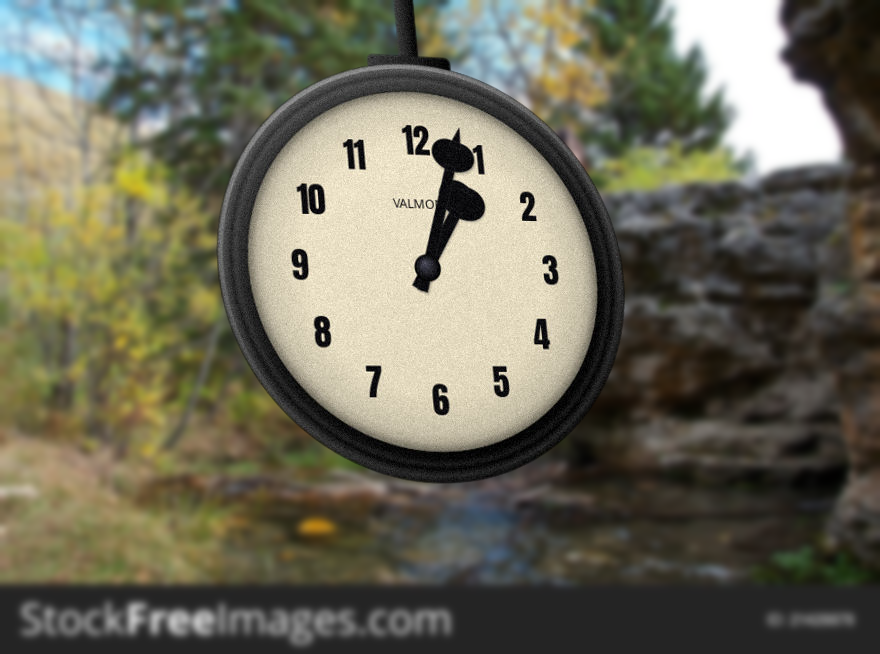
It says 1:03
